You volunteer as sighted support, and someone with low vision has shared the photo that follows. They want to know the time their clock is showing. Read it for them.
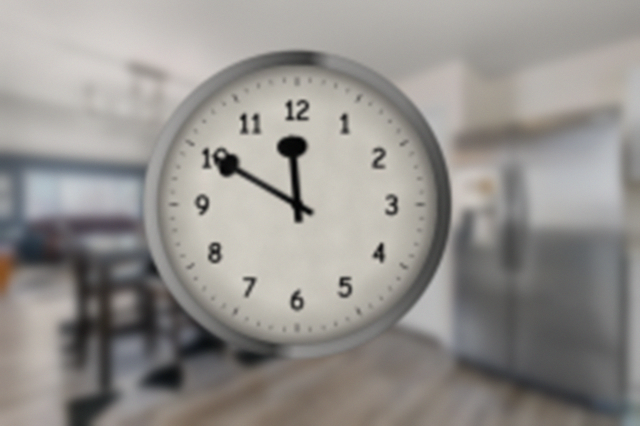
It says 11:50
